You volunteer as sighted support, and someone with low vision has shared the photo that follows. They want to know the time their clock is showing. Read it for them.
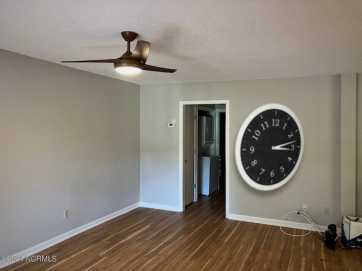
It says 3:13
